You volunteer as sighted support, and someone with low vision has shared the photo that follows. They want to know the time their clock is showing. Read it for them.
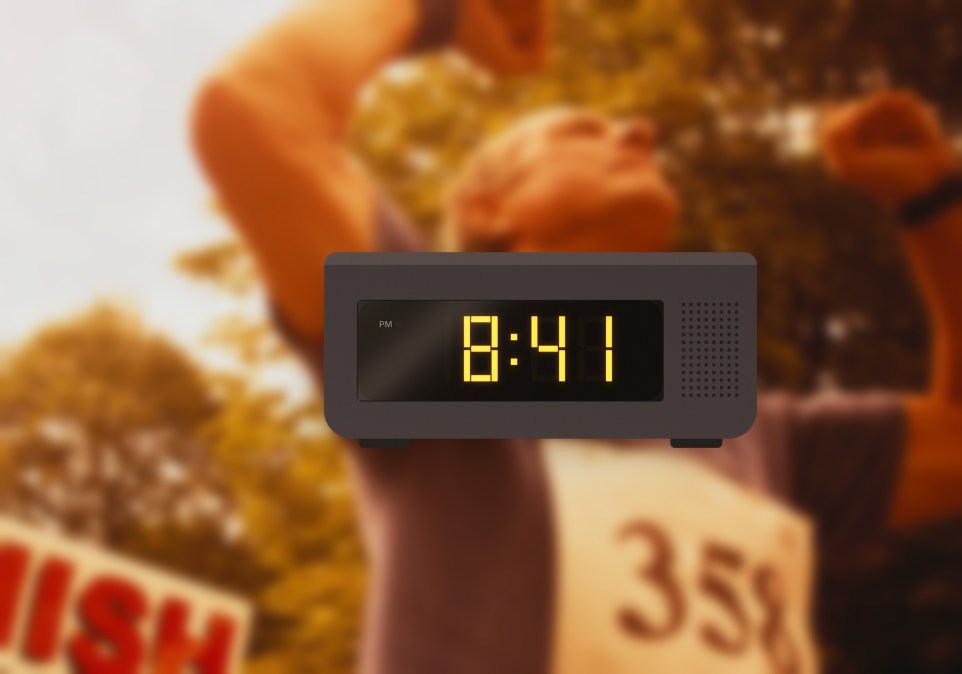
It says 8:41
